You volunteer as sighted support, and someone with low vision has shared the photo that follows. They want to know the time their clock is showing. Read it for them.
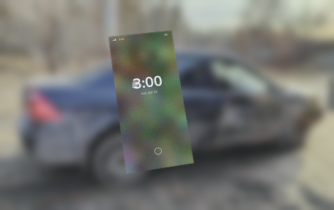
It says 3:00
